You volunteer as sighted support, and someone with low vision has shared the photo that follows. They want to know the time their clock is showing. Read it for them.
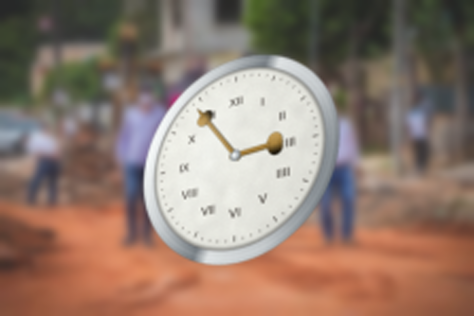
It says 2:54
